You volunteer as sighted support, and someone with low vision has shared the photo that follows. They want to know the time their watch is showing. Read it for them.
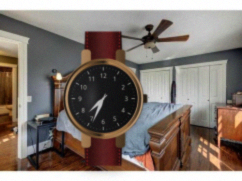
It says 7:34
